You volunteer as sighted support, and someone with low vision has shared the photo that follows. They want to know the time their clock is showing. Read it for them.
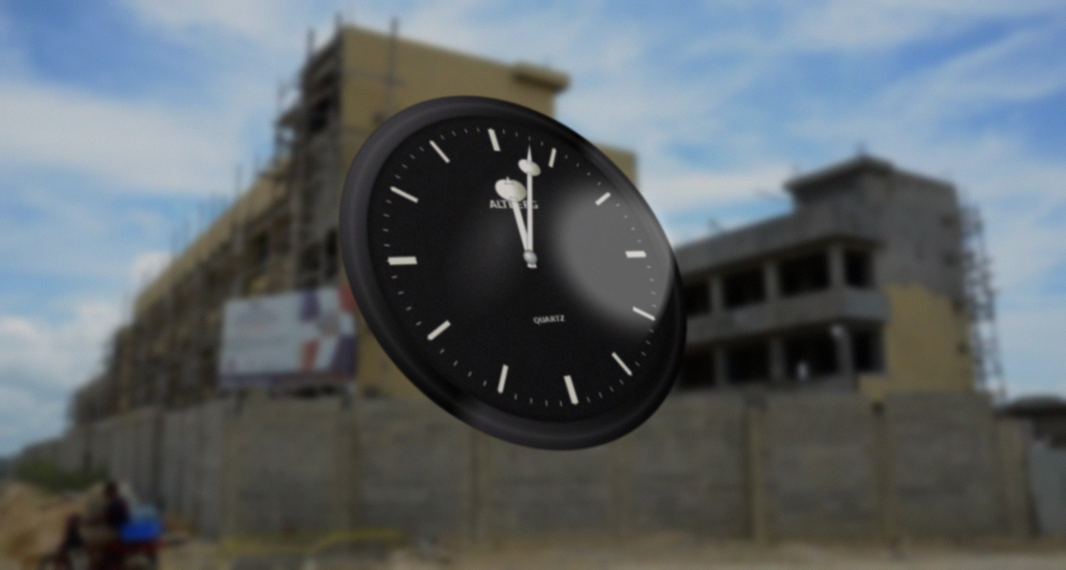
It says 12:03
